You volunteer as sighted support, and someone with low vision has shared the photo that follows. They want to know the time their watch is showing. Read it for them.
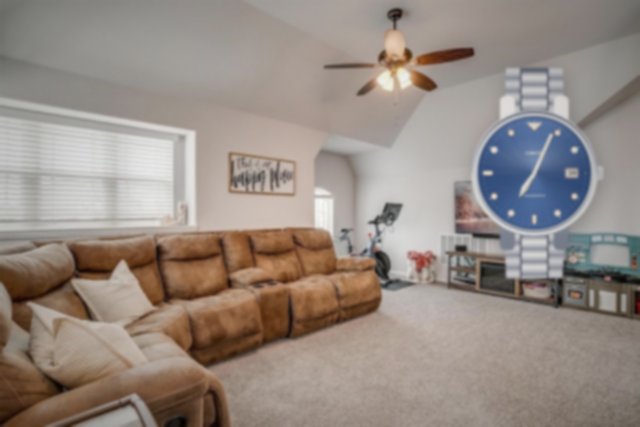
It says 7:04
